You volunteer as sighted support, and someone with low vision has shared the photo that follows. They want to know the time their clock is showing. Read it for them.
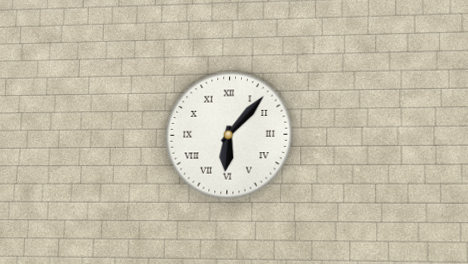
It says 6:07
